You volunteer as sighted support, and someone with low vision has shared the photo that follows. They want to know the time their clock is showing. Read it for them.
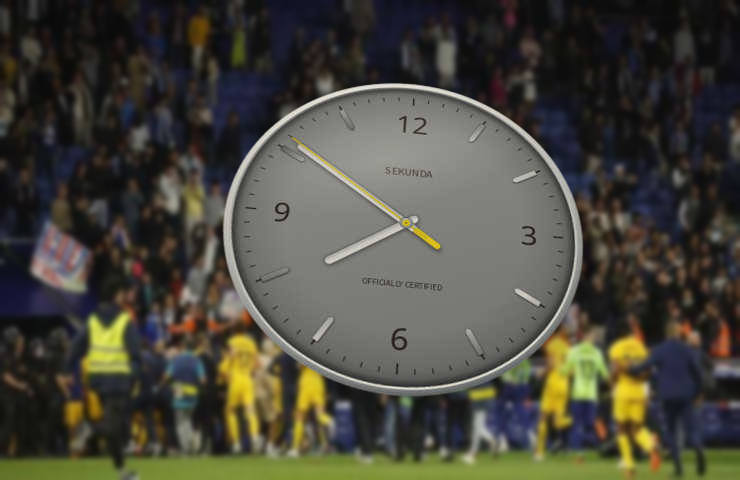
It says 7:50:51
